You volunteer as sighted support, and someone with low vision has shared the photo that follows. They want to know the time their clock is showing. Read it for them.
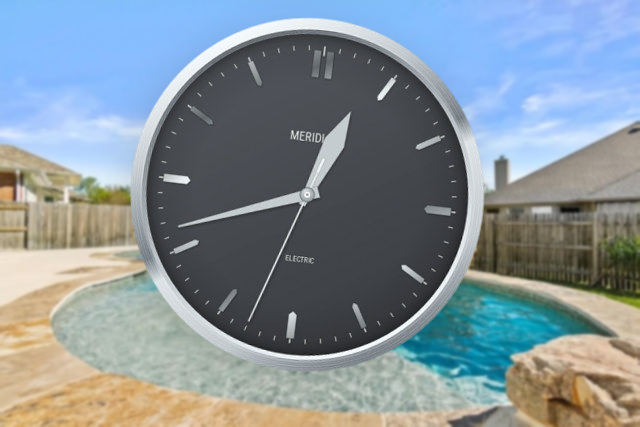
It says 12:41:33
